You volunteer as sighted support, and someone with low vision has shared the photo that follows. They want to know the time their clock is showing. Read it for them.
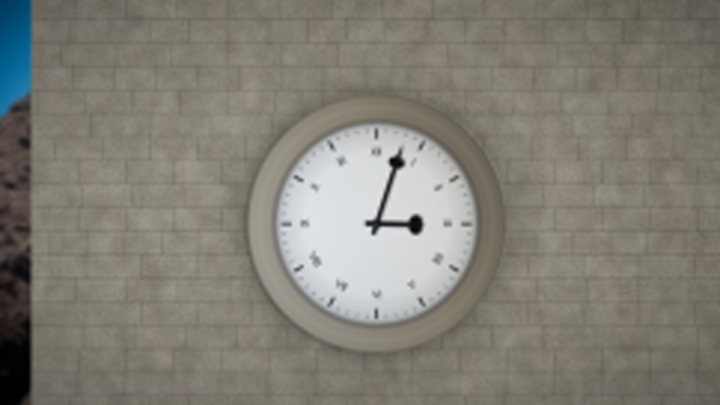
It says 3:03
